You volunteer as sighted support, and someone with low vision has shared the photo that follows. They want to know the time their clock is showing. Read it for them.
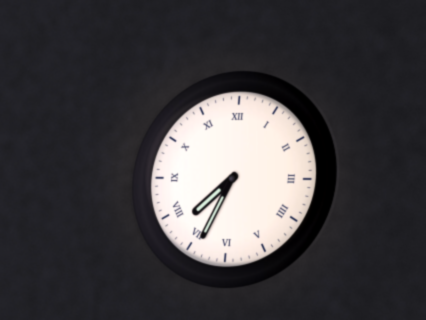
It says 7:34
